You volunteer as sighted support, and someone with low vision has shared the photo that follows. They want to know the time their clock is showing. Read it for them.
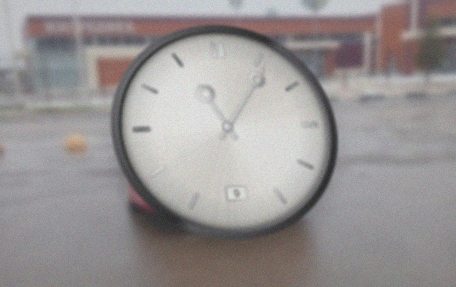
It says 11:06
